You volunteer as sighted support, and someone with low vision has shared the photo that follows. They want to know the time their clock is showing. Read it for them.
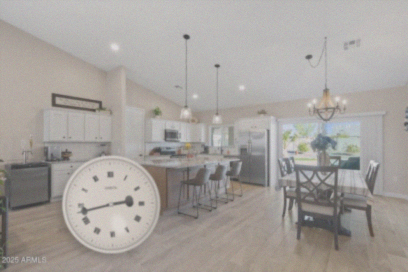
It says 2:43
